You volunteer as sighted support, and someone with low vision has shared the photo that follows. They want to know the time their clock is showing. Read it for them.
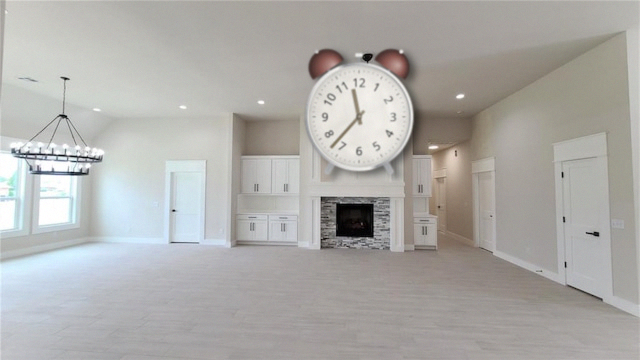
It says 11:37
